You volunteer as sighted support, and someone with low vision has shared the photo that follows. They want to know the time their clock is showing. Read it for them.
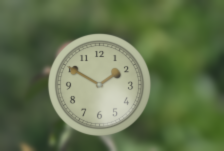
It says 1:50
